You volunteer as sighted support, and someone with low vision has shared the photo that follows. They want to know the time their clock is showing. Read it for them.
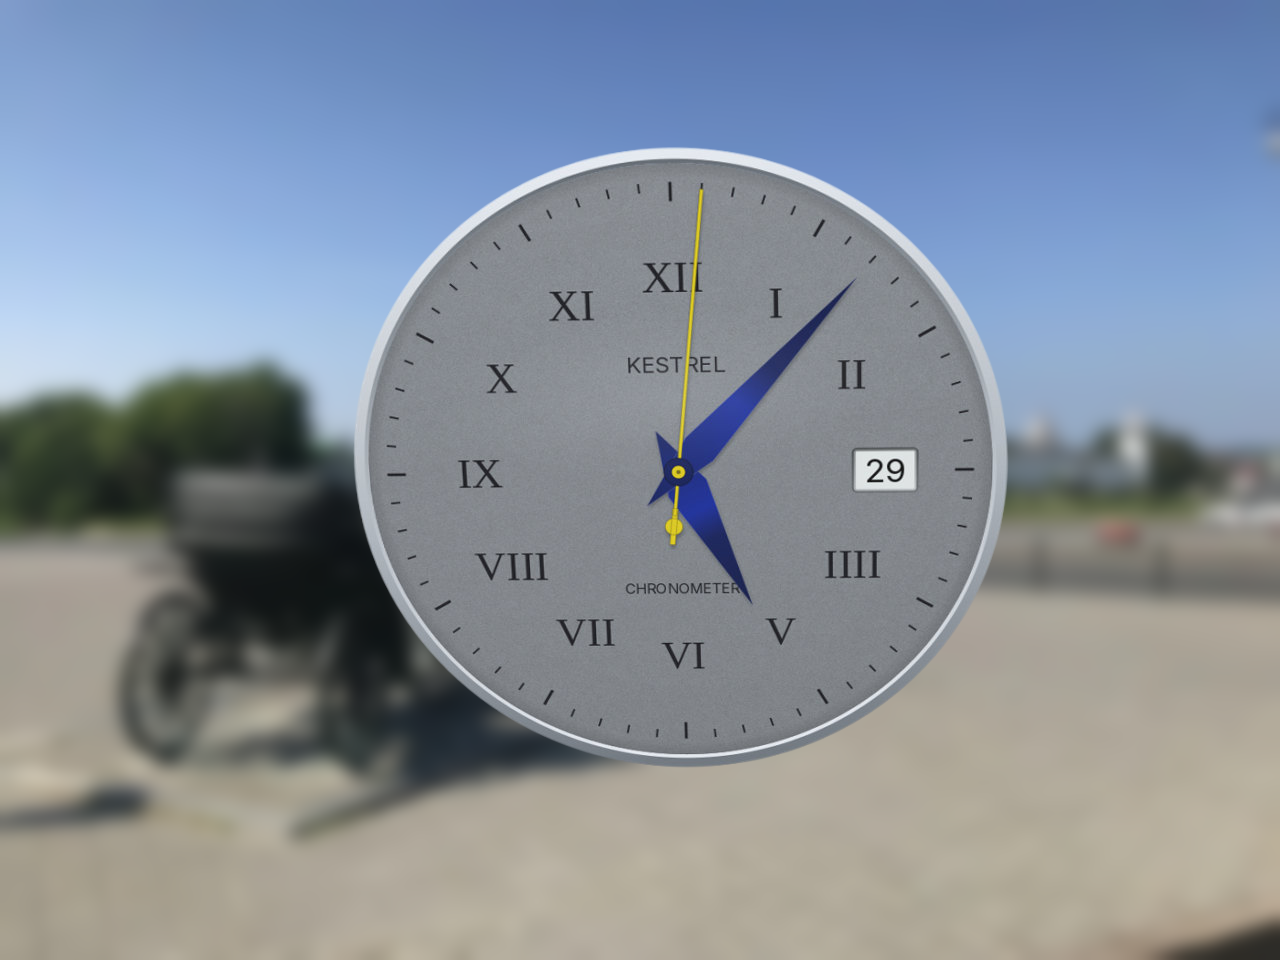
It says 5:07:01
